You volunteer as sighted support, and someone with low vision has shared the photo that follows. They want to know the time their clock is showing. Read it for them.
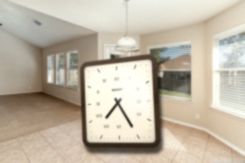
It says 7:25
